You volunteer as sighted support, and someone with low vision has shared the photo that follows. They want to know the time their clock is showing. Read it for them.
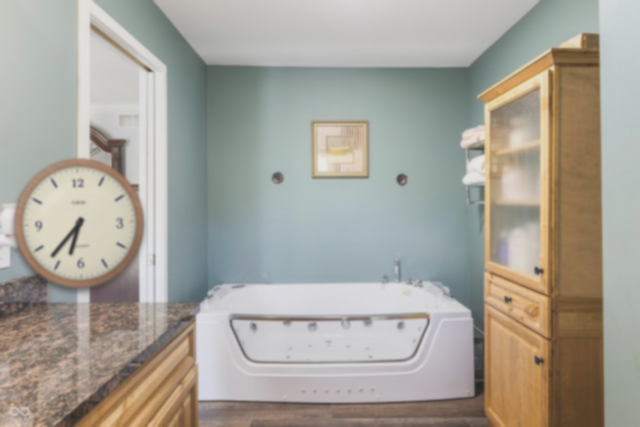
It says 6:37
